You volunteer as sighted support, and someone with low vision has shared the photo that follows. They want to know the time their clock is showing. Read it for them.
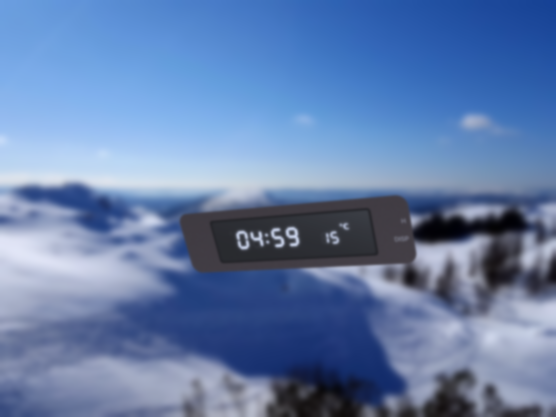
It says 4:59
